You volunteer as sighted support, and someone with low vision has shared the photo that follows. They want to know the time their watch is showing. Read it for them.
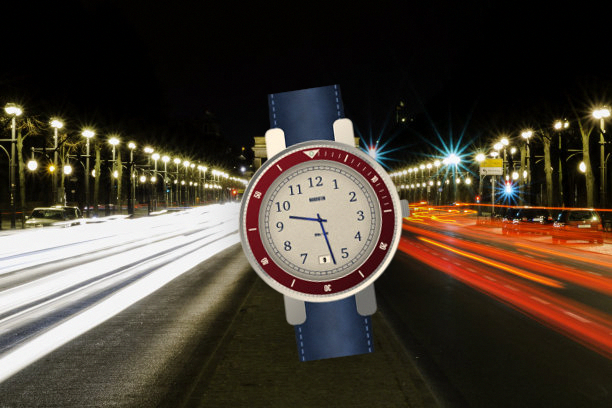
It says 9:28
